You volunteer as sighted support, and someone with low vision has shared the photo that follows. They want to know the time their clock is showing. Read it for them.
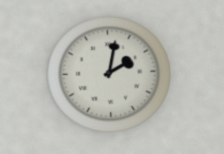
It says 2:02
